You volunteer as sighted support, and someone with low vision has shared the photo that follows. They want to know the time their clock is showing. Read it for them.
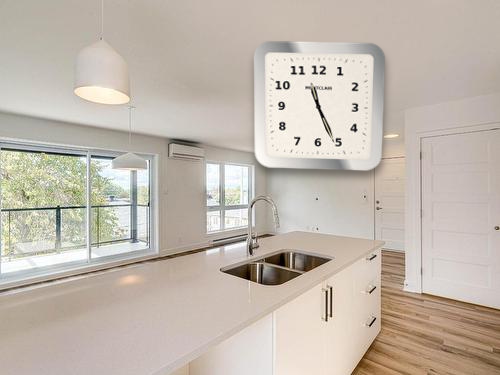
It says 11:26
